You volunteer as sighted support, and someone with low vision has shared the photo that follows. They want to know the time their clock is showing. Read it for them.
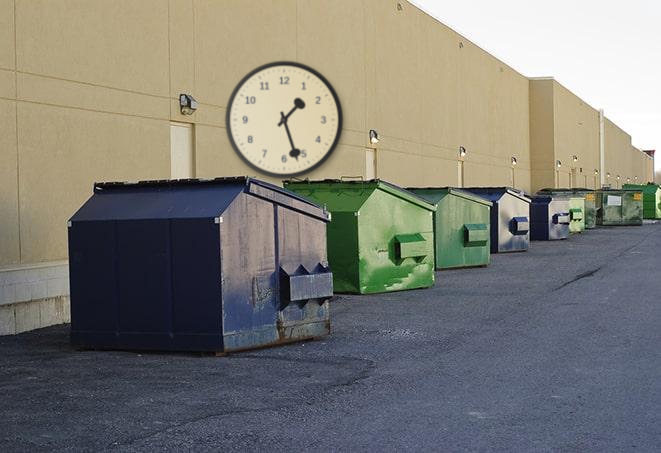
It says 1:27
